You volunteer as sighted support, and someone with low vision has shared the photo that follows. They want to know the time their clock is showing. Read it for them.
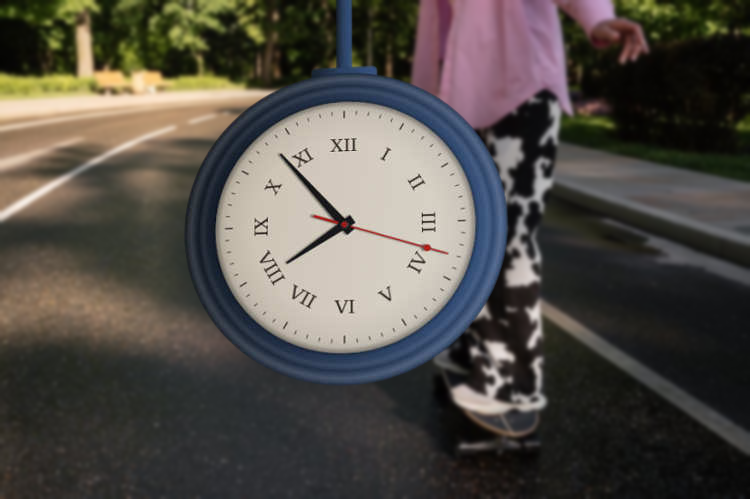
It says 7:53:18
